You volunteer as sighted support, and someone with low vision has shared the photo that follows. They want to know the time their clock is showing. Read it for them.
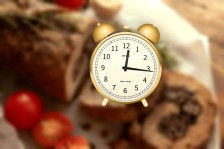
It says 12:16
